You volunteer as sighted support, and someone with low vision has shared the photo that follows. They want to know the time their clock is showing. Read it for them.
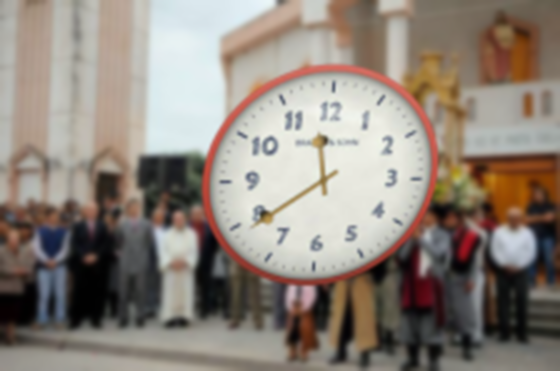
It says 11:39
